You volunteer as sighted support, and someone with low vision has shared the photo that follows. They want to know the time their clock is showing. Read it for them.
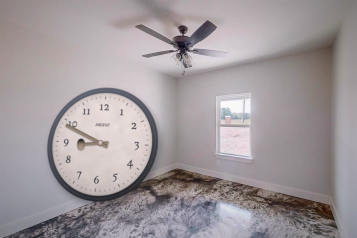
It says 8:49
